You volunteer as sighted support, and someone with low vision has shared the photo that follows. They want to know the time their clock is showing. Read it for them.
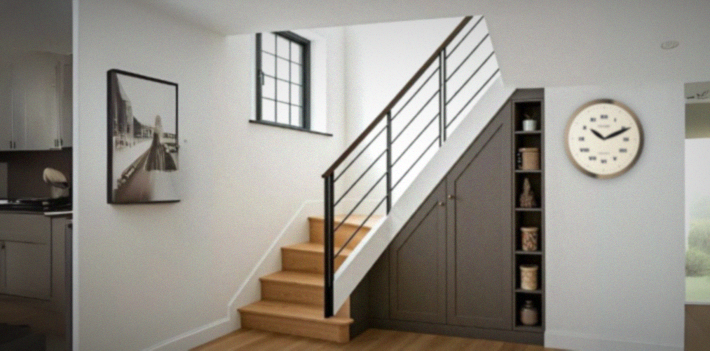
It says 10:11
